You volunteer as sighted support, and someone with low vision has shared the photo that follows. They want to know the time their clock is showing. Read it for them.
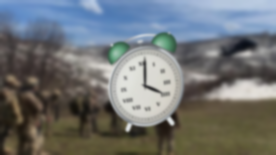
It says 4:01
